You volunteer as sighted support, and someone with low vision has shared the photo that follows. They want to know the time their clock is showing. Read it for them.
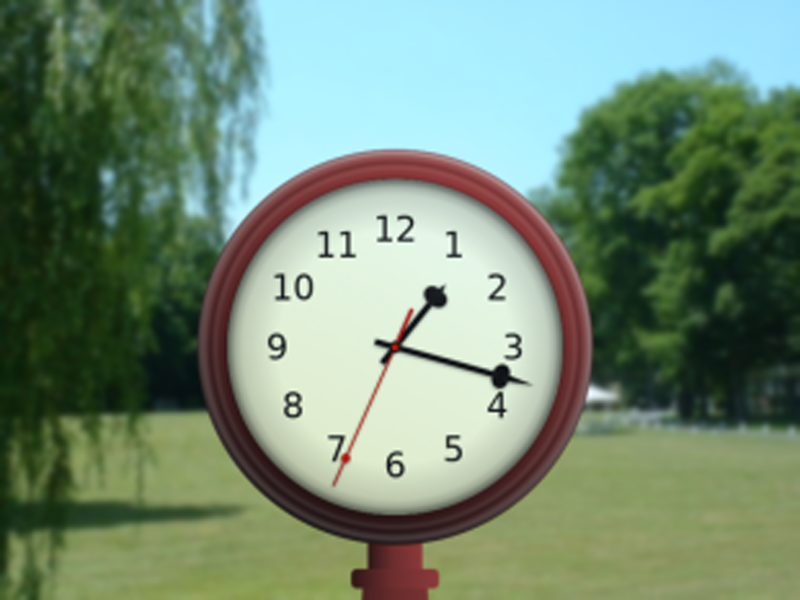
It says 1:17:34
